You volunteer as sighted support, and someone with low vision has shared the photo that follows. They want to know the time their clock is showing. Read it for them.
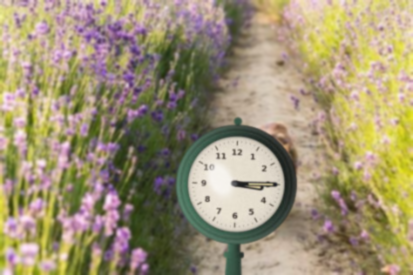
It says 3:15
